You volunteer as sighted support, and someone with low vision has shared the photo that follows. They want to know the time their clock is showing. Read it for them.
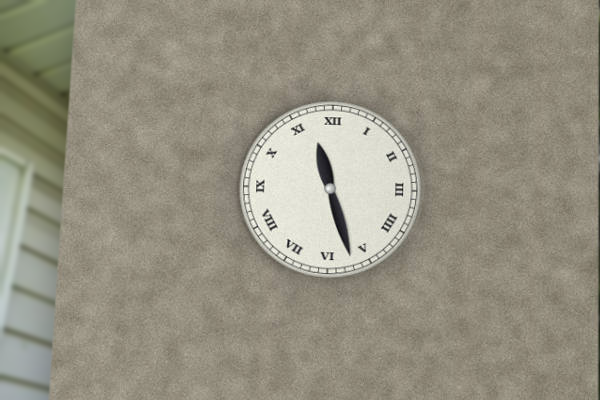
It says 11:27
